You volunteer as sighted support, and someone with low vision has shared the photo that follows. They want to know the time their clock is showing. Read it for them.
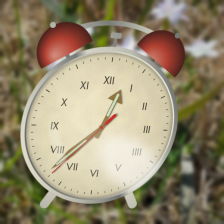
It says 12:37:37
